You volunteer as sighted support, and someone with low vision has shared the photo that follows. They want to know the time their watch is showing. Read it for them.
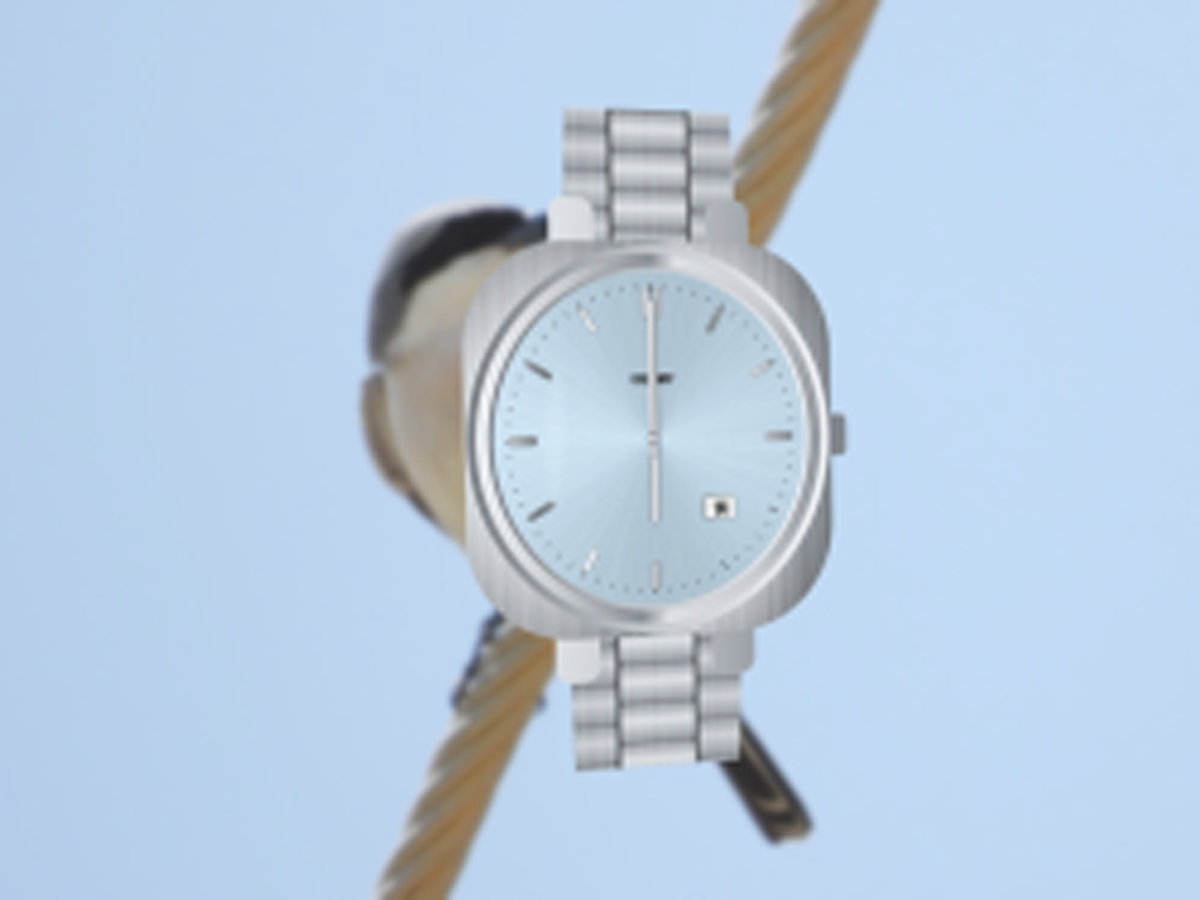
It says 6:00
